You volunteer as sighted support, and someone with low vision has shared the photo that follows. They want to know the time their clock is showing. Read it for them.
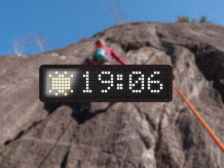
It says 19:06
